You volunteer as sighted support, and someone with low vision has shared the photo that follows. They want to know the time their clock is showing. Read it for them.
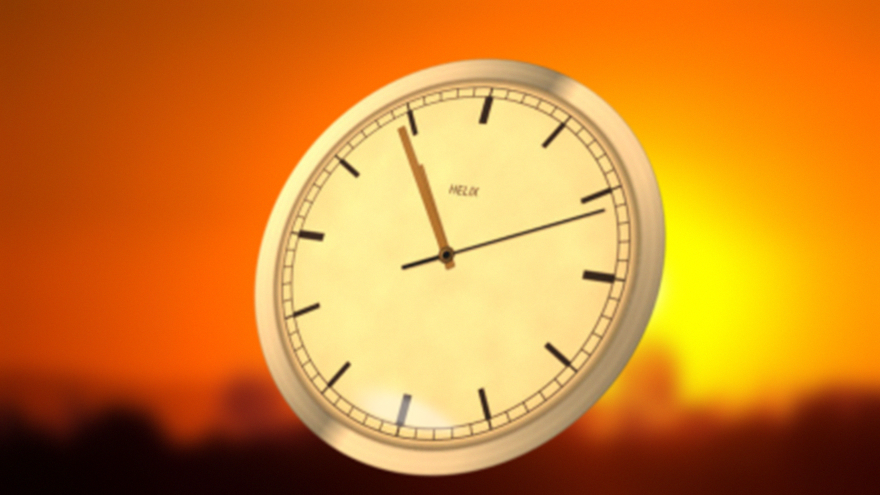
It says 10:54:11
